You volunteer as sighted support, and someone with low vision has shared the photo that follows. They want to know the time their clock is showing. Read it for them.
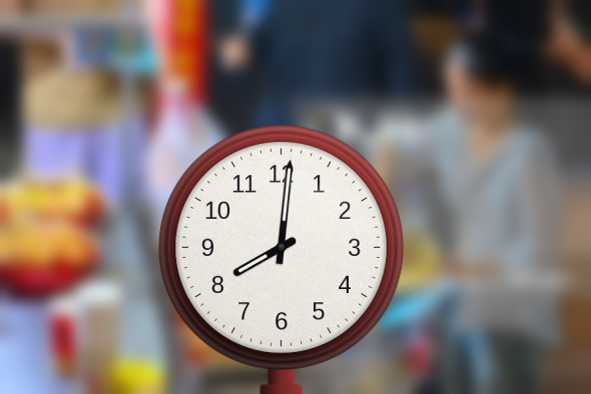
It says 8:01
